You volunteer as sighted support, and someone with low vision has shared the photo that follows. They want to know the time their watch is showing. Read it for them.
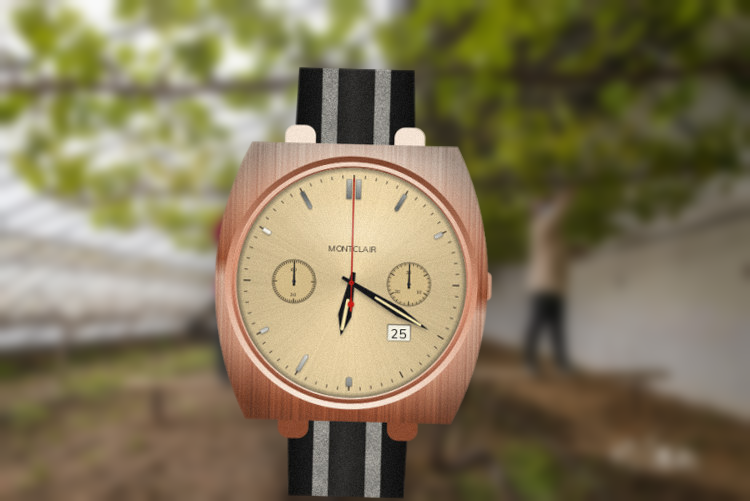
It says 6:20
